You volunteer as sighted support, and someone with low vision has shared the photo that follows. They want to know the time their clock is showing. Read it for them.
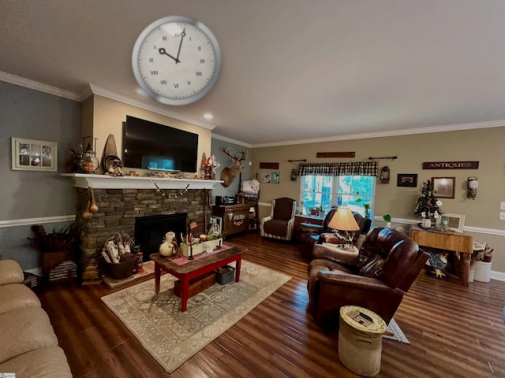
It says 10:02
